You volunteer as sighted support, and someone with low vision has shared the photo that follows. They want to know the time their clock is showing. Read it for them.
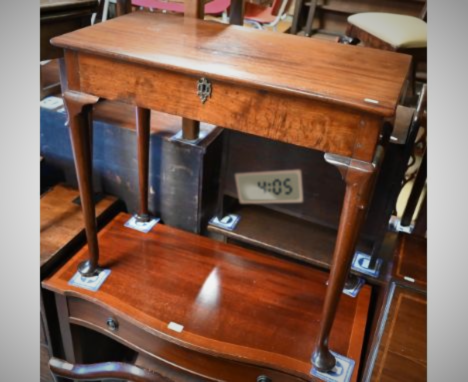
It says 4:05
